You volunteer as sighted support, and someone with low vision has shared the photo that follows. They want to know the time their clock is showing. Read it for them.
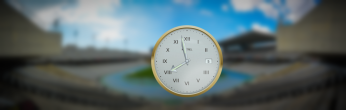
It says 7:58
